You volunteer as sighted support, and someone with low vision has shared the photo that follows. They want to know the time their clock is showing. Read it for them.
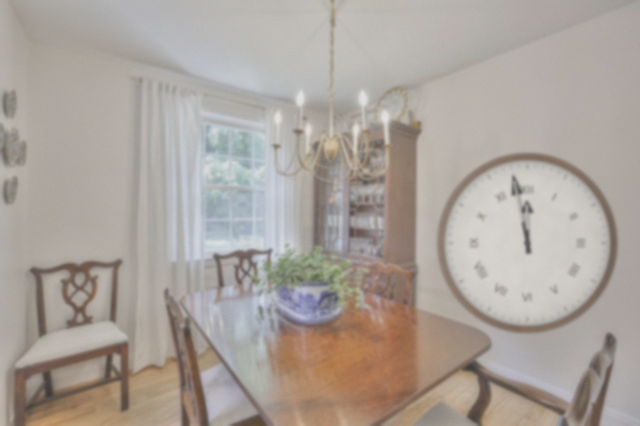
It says 11:58
